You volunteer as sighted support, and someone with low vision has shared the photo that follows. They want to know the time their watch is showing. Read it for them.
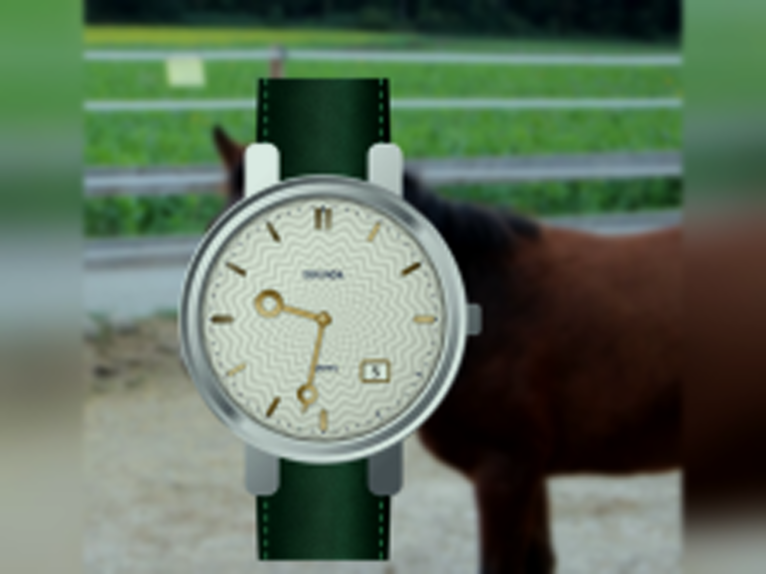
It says 9:32
